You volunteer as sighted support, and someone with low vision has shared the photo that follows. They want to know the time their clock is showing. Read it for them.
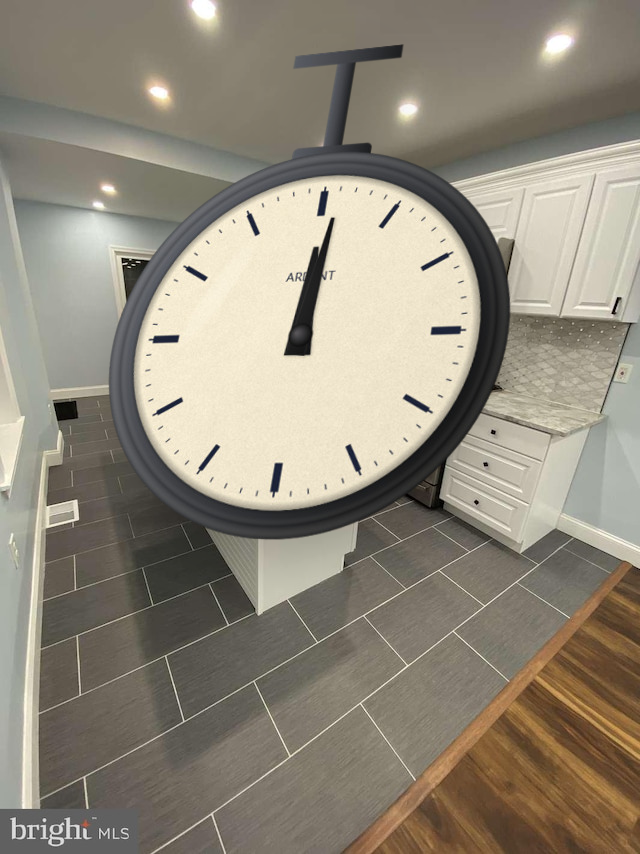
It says 12:01
